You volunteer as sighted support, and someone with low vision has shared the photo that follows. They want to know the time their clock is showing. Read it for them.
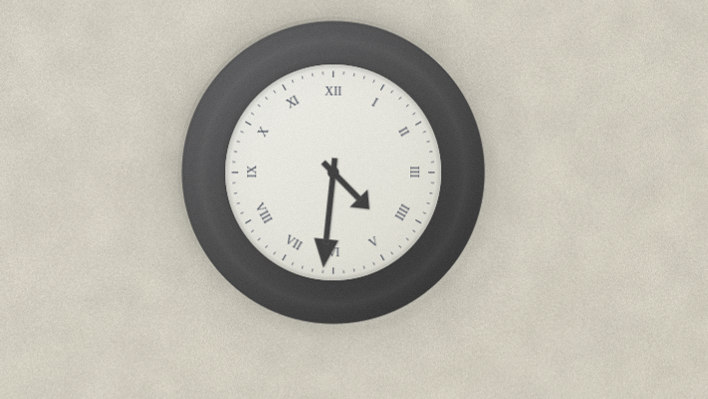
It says 4:31
